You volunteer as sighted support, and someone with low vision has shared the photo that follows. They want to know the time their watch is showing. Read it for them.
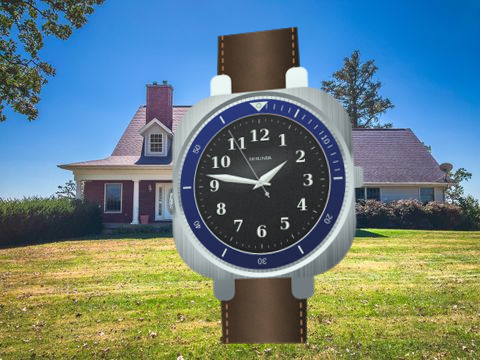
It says 1:46:55
